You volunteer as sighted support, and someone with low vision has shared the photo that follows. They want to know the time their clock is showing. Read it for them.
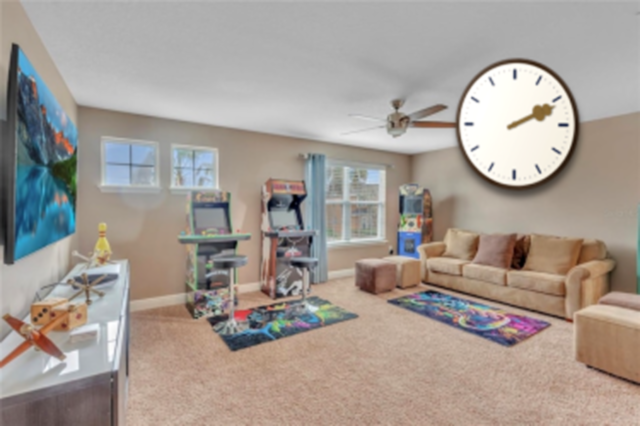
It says 2:11
